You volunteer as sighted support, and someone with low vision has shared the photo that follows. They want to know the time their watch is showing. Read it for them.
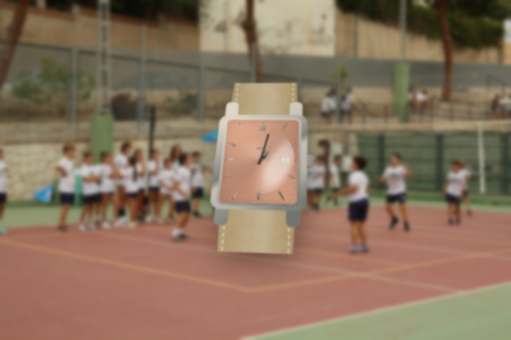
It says 1:02
